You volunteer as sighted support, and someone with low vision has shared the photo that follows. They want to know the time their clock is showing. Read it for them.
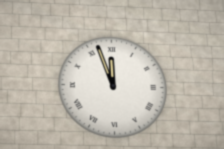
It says 11:57
